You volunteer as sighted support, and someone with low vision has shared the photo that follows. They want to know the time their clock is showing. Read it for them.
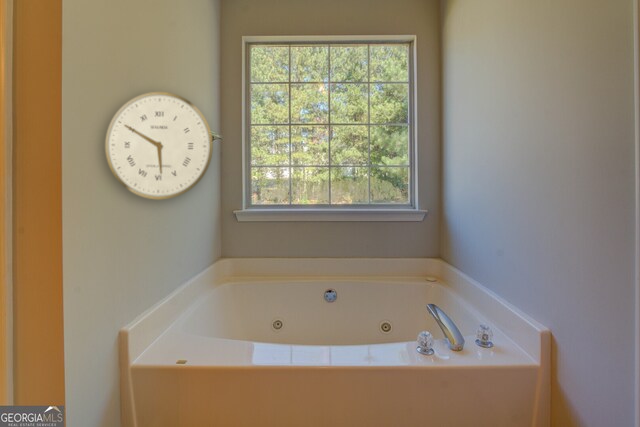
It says 5:50
